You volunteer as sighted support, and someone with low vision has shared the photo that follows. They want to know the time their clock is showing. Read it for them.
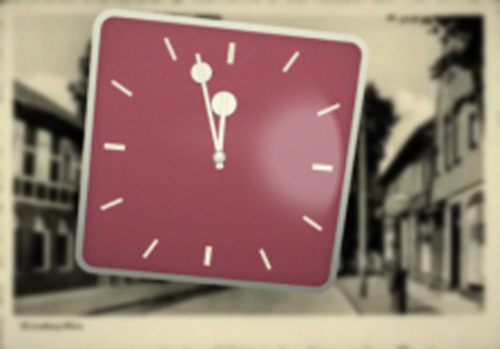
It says 11:57
